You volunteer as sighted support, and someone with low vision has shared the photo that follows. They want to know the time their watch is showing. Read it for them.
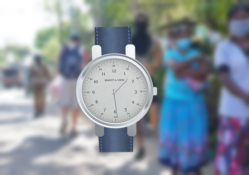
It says 1:29
